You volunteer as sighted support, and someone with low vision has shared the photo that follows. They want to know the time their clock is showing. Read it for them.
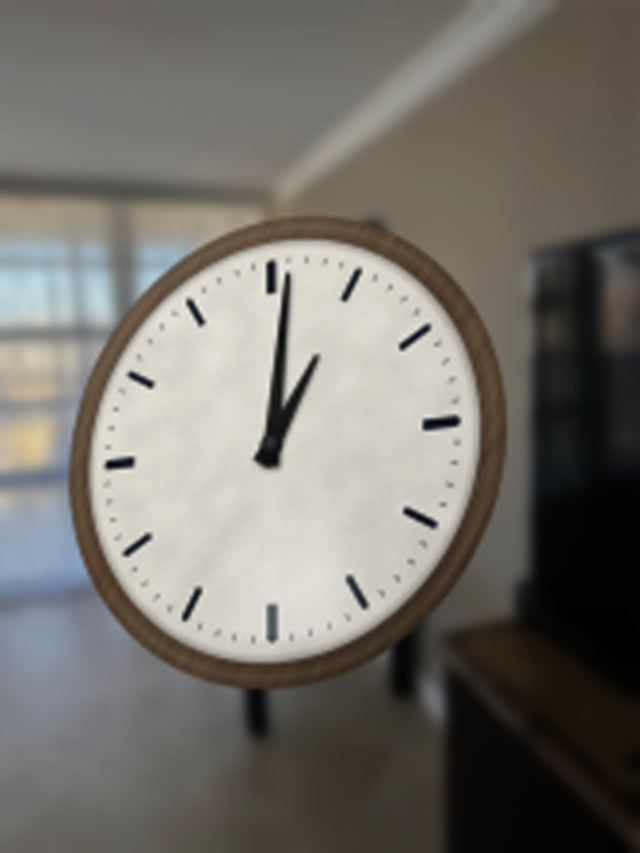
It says 1:01
